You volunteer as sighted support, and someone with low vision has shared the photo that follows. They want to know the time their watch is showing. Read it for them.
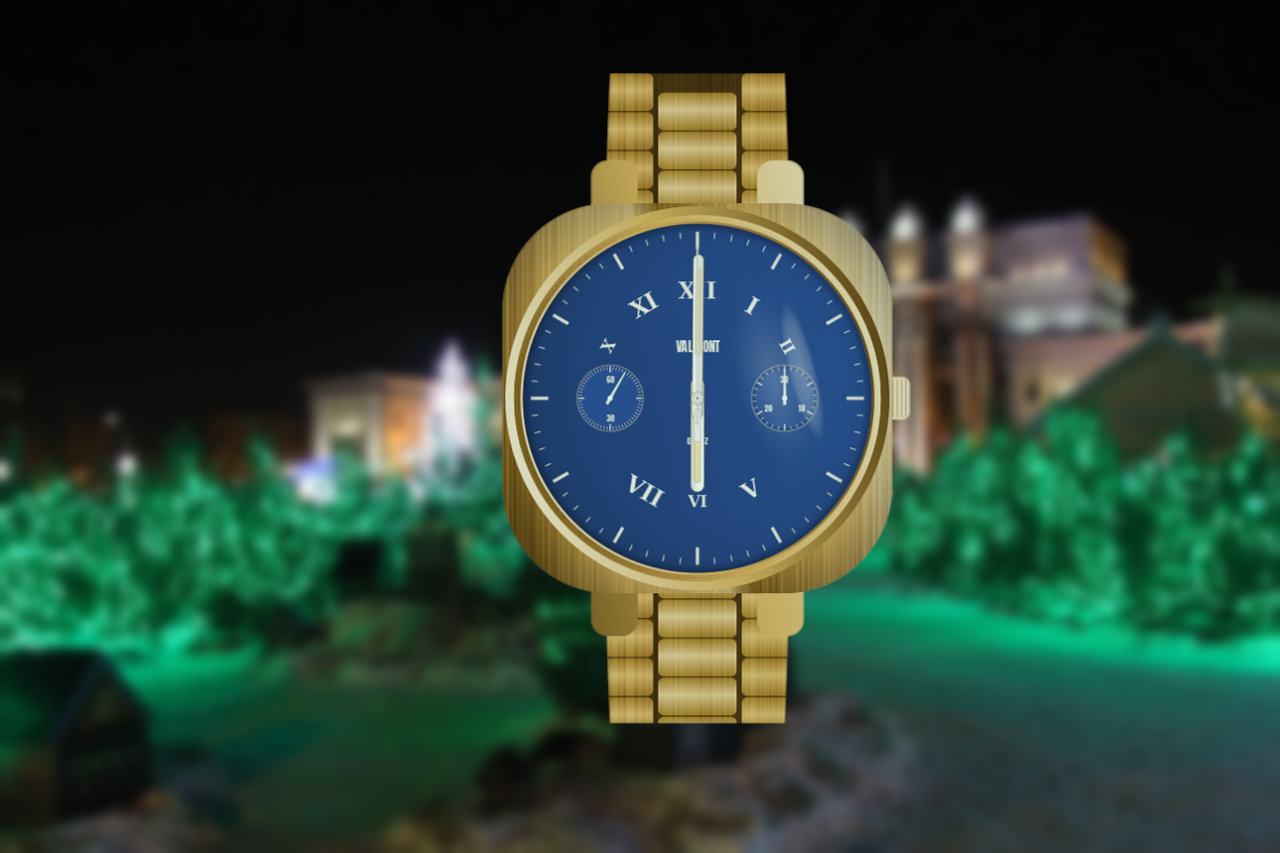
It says 6:00:05
